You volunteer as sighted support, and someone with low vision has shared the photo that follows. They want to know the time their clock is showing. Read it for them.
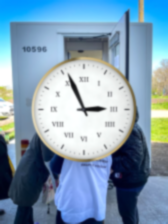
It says 2:56
